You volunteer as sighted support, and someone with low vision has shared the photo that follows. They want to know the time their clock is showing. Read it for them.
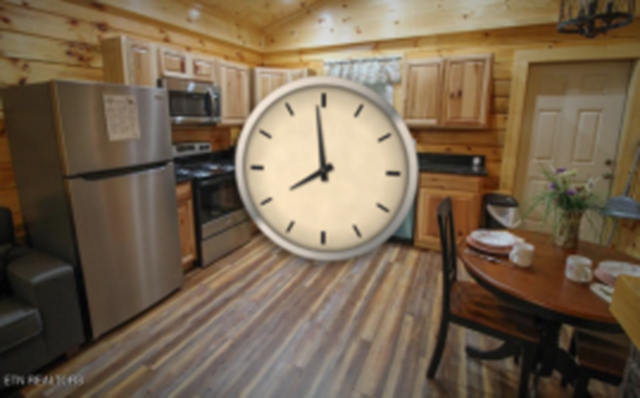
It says 7:59
